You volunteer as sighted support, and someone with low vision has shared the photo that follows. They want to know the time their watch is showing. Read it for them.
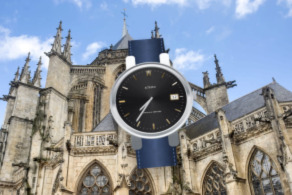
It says 7:36
